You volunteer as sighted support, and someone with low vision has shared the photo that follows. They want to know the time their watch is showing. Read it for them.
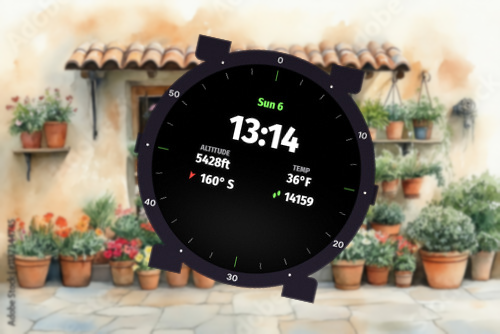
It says 13:14
